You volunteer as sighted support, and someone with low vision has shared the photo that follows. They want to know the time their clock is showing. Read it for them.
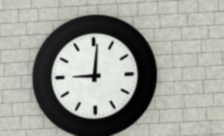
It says 9:01
